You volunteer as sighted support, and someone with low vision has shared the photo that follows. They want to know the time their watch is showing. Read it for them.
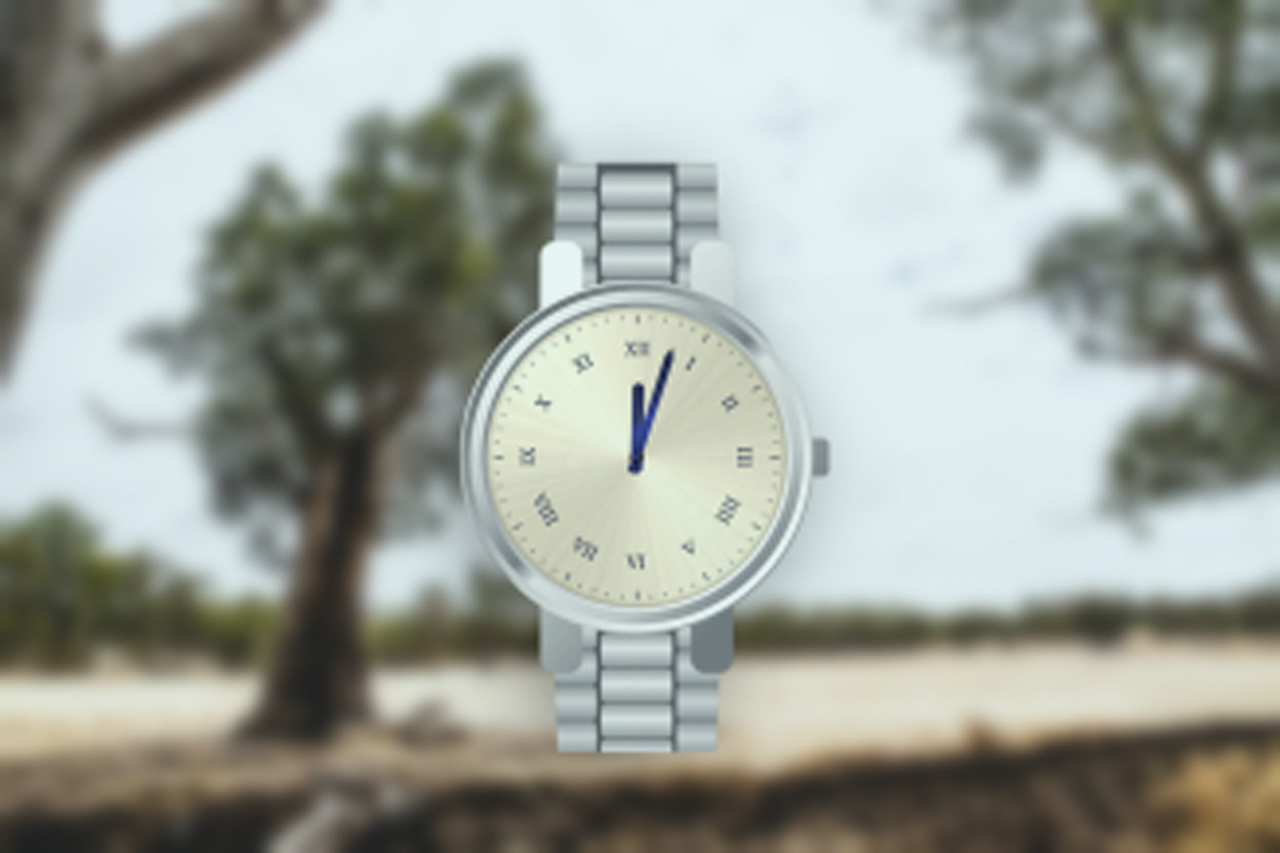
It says 12:03
